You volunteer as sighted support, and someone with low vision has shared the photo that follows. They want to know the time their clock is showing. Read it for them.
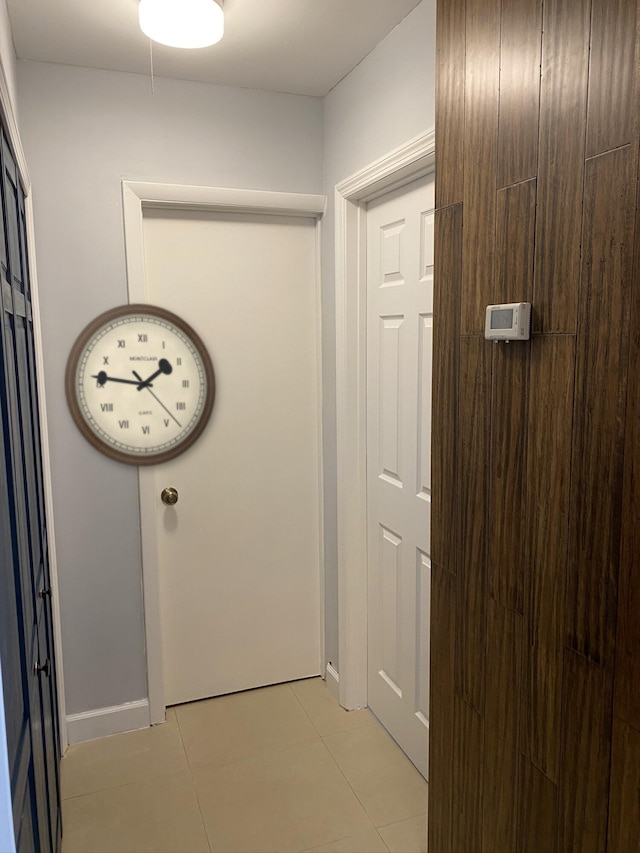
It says 1:46:23
